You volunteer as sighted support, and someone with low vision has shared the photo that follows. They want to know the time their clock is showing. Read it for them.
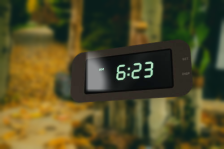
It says 6:23
